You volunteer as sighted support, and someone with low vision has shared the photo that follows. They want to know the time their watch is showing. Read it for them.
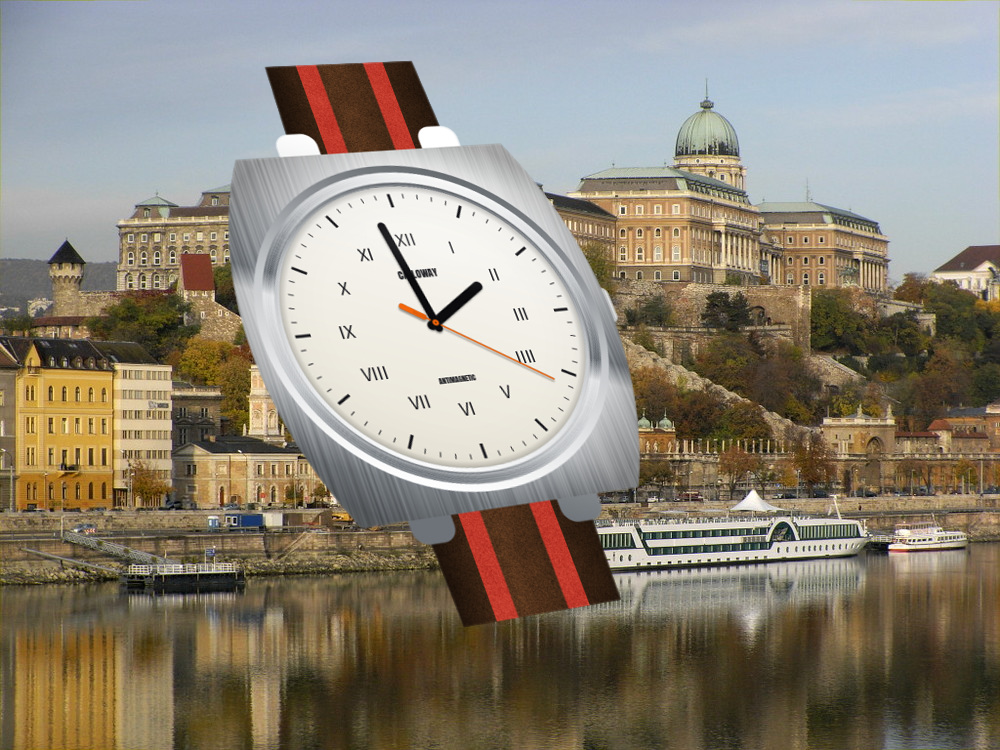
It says 1:58:21
